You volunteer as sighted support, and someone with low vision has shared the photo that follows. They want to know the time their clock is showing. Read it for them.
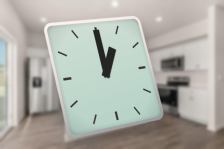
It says 1:00
